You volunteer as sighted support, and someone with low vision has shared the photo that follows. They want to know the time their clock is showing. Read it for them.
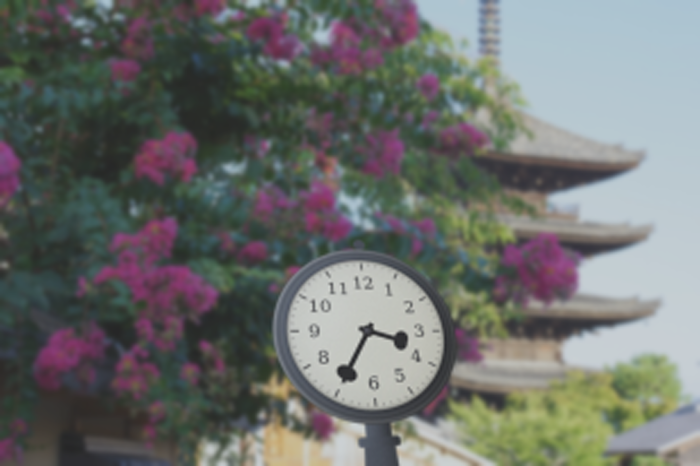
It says 3:35
